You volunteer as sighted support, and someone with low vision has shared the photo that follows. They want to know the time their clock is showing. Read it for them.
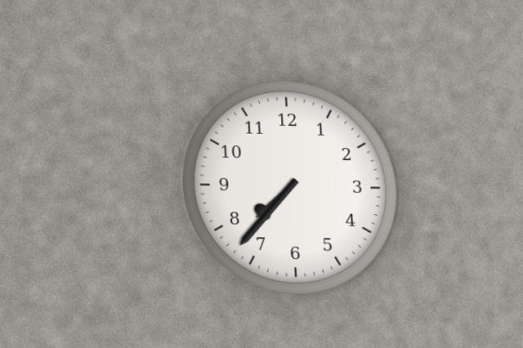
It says 7:37
